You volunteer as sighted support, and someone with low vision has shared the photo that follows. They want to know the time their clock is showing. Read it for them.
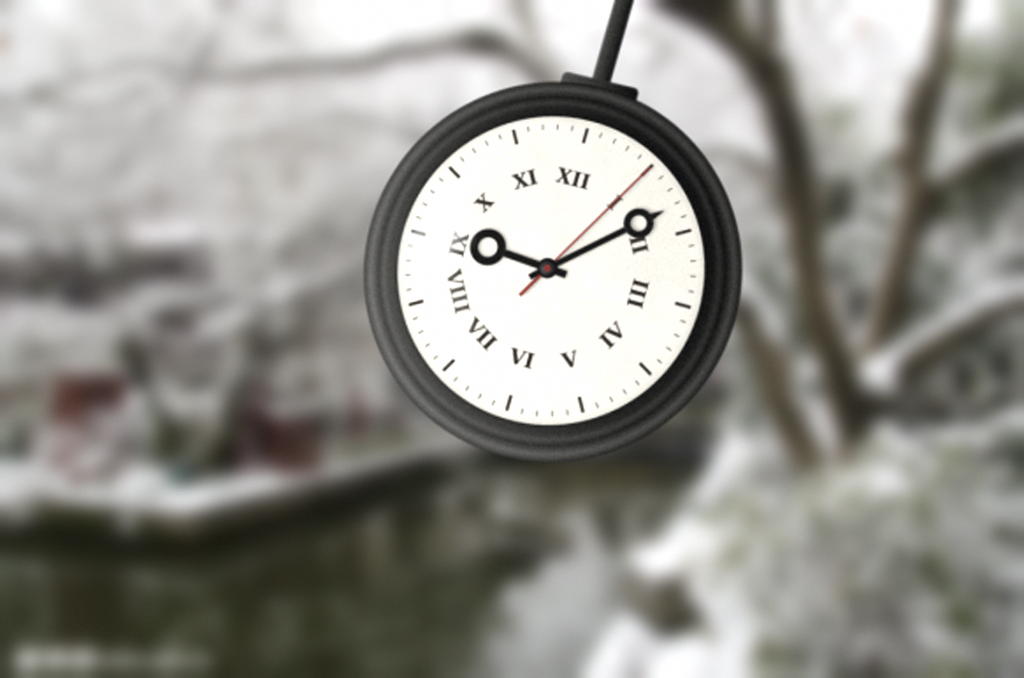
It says 9:08:05
